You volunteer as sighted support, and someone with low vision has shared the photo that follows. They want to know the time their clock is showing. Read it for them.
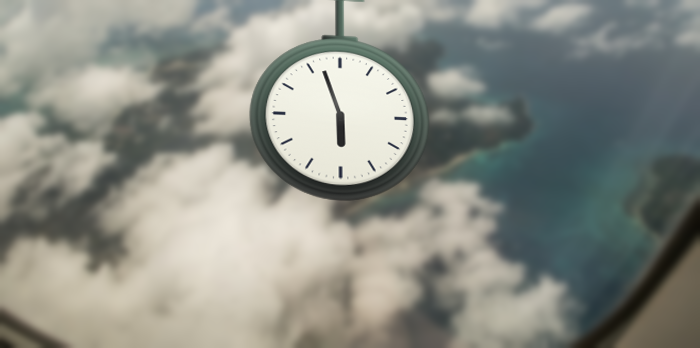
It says 5:57
